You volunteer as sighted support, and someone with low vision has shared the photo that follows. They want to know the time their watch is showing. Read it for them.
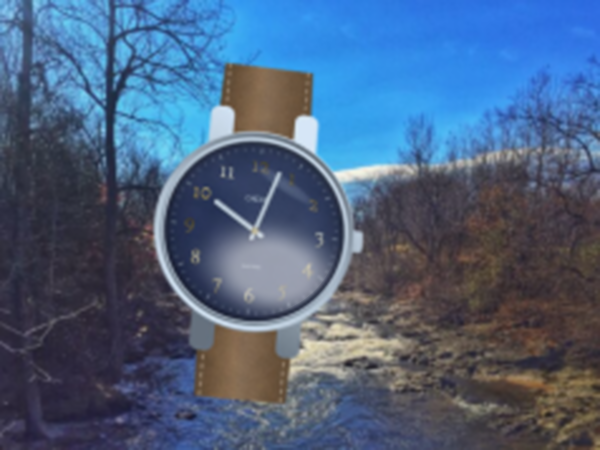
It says 10:03
